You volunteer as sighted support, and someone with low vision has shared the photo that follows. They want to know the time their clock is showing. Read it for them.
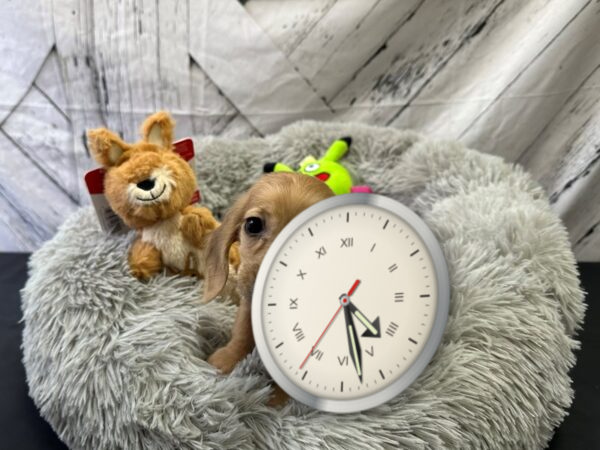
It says 4:27:36
